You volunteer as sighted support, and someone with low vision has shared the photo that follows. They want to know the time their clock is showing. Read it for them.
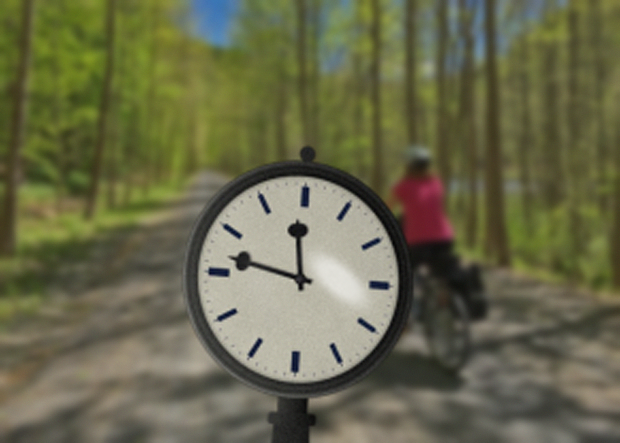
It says 11:47
